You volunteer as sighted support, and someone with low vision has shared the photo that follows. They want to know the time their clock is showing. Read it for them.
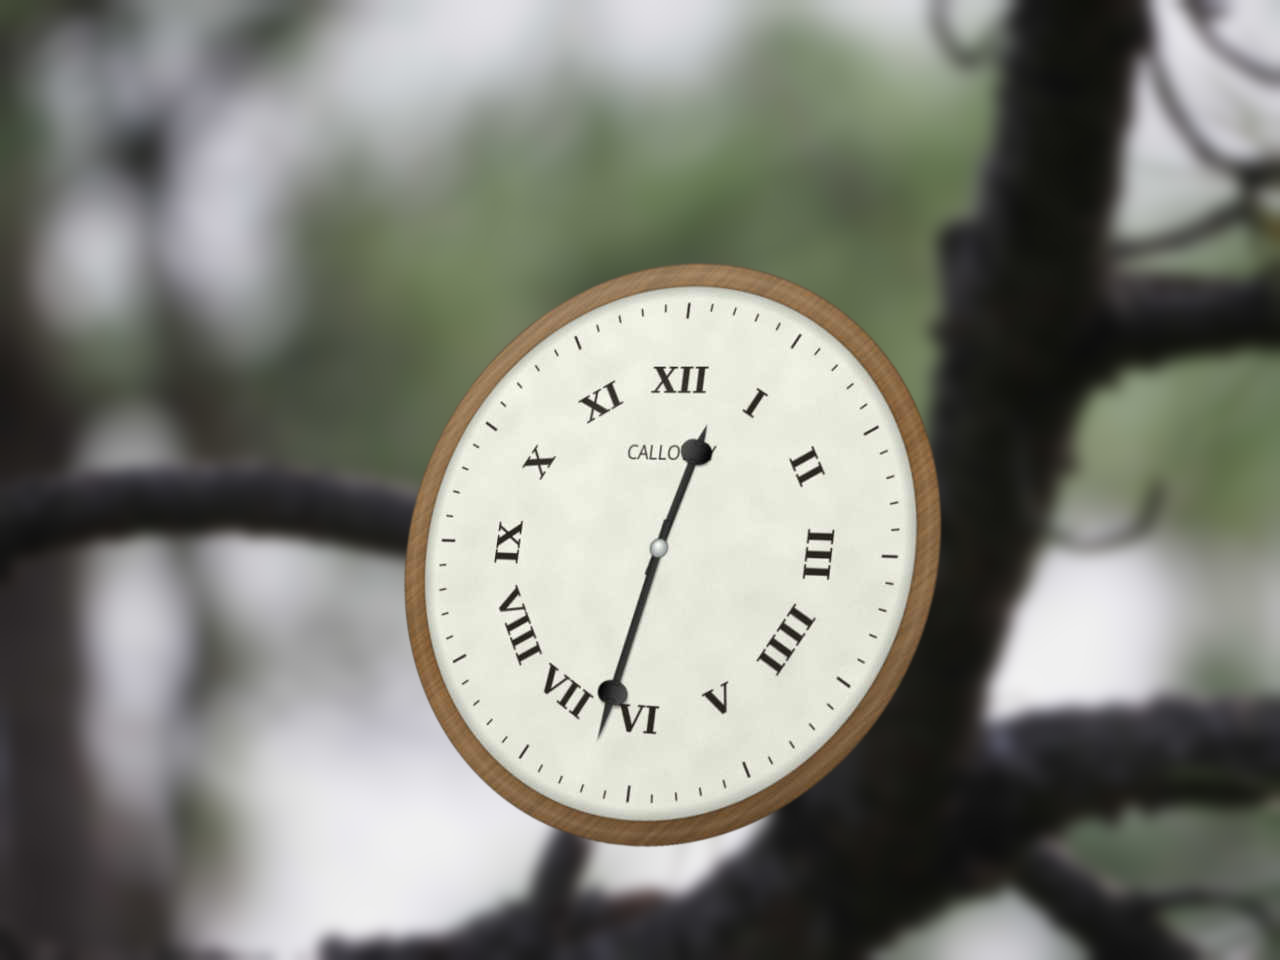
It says 12:32
